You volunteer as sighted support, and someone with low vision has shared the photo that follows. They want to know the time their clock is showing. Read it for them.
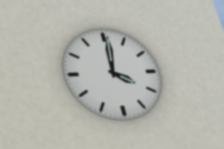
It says 4:01
